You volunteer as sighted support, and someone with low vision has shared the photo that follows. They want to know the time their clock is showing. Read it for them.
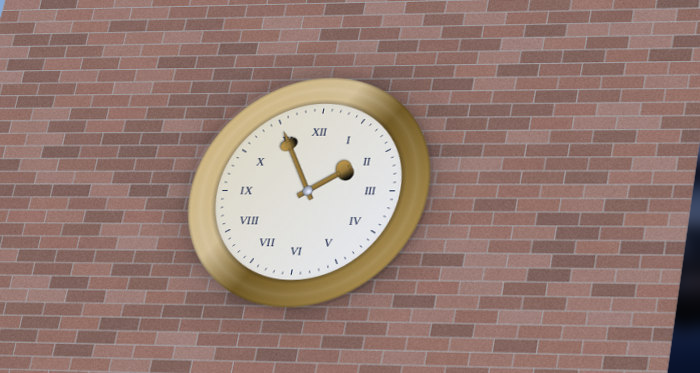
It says 1:55
